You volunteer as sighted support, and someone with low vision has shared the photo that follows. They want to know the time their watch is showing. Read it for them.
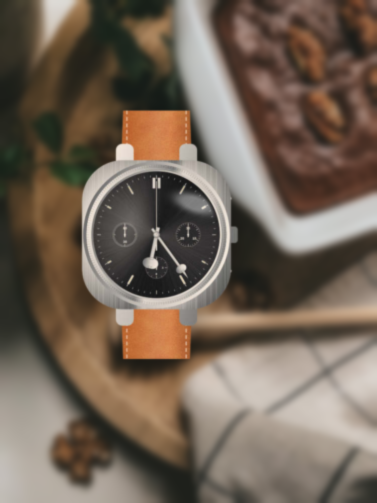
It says 6:24
